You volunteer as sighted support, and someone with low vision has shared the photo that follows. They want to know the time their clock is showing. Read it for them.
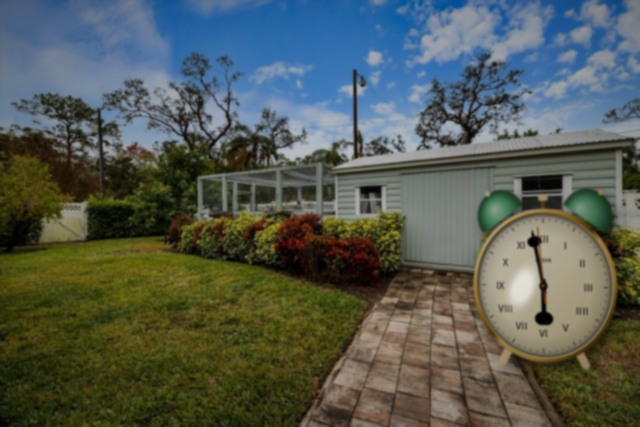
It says 5:57:59
